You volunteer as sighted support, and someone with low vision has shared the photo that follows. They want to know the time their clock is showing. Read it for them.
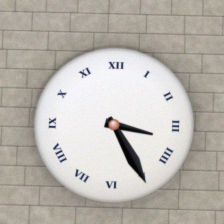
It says 3:25
